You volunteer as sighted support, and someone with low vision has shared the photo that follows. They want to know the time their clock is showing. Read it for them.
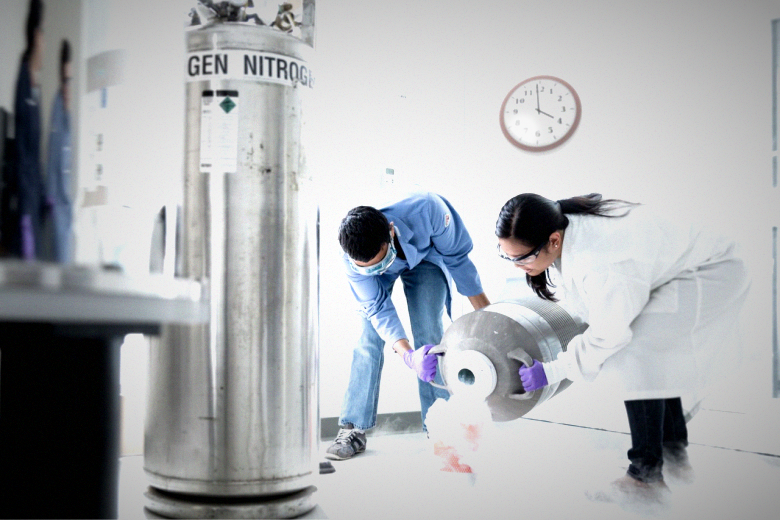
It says 3:59
